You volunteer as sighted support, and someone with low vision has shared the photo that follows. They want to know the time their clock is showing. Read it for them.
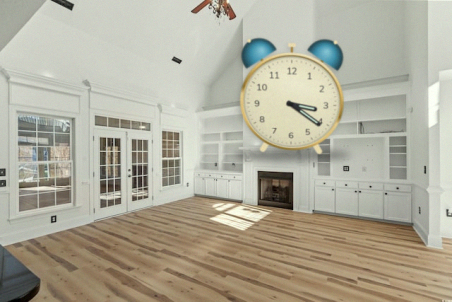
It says 3:21
